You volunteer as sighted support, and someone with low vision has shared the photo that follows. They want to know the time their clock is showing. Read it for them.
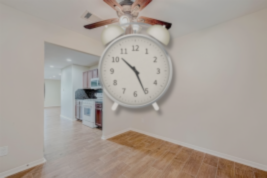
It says 10:26
